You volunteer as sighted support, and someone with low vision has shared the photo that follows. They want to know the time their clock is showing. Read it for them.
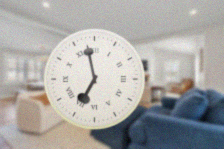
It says 6:58
